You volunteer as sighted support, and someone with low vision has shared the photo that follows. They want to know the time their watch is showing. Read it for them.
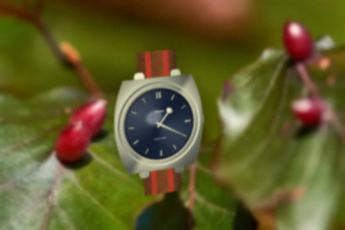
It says 1:20
